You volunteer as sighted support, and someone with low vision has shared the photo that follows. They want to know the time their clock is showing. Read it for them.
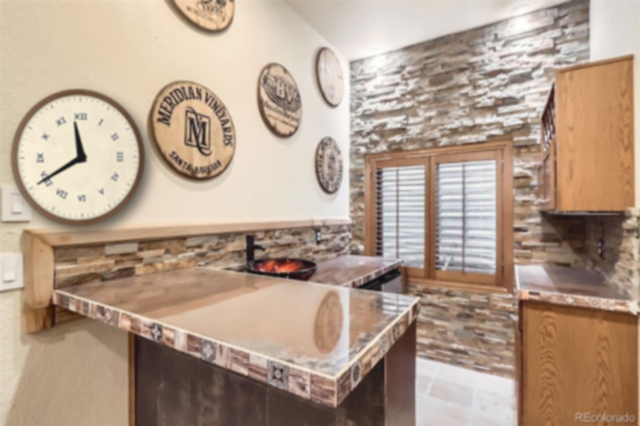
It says 11:40
